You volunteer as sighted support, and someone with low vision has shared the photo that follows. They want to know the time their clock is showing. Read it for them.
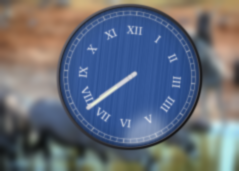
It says 7:38
